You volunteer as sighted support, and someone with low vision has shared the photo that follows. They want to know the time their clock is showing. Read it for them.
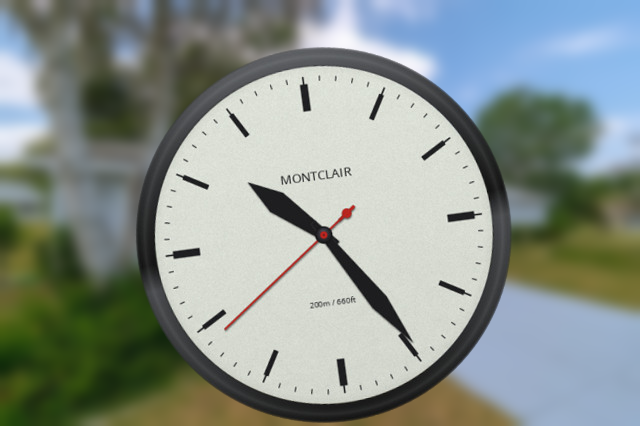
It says 10:24:39
